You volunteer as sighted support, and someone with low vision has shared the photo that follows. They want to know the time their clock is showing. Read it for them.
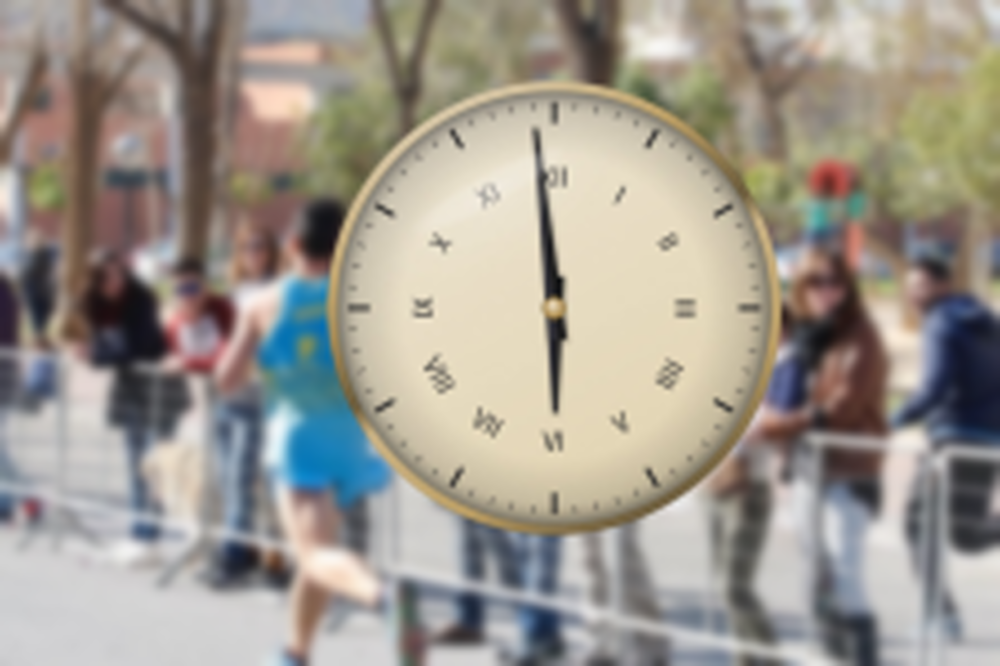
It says 5:59
